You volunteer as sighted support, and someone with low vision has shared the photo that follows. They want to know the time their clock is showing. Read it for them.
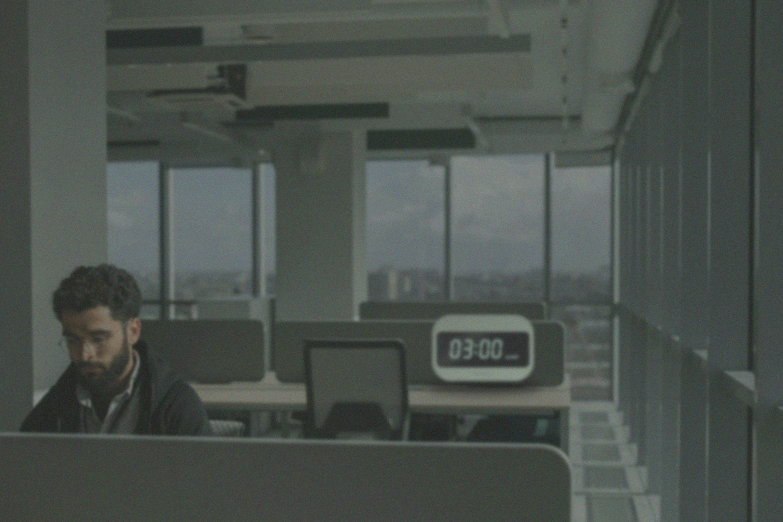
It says 3:00
